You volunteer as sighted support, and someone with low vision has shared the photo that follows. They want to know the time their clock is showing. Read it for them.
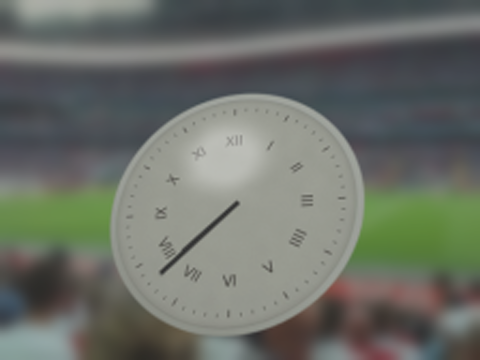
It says 7:38
